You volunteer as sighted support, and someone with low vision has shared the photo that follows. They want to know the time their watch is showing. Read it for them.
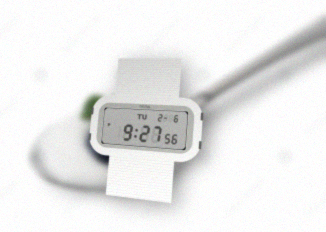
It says 9:27:56
